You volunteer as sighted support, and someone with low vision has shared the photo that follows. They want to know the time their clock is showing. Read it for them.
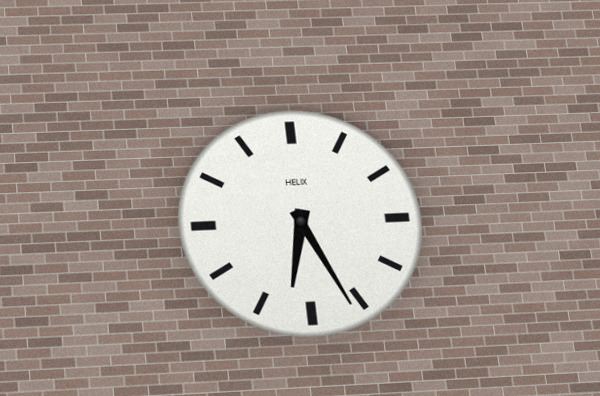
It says 6:26
